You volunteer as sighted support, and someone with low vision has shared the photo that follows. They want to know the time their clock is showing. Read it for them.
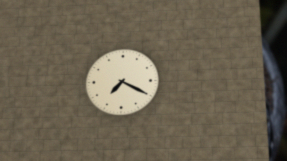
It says 7:20
